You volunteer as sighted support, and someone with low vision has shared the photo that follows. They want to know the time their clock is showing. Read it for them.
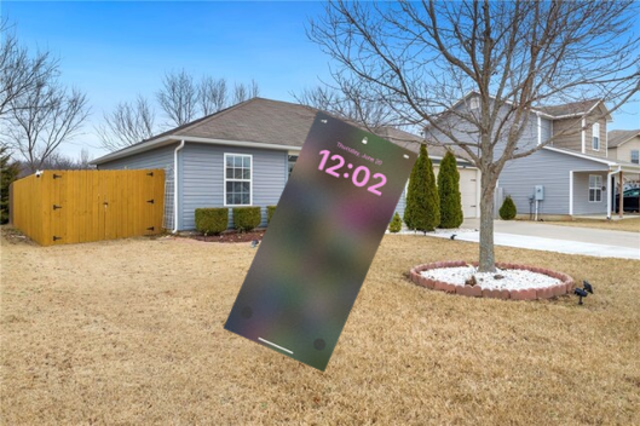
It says 12:02
